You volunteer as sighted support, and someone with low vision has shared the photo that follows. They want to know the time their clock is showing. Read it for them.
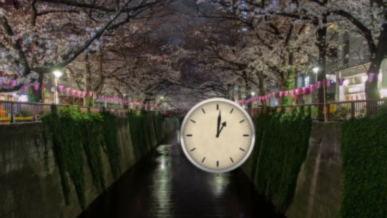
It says 1:01
